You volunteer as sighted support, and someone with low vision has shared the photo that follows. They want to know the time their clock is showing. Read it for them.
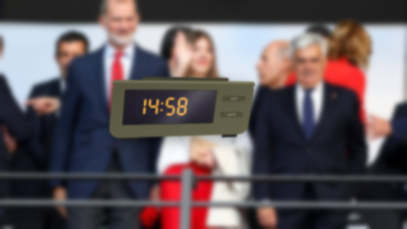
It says 14:58
